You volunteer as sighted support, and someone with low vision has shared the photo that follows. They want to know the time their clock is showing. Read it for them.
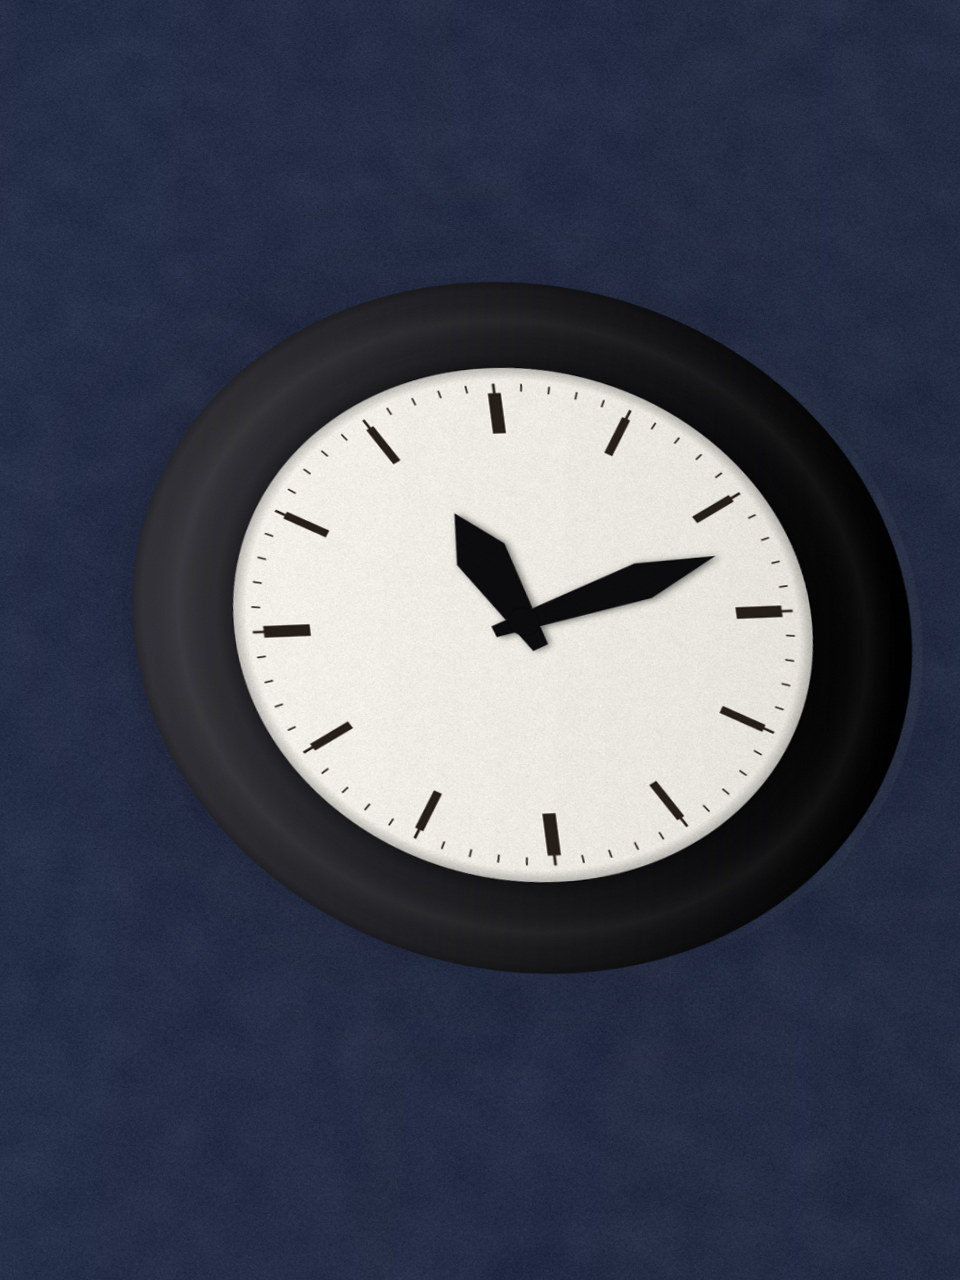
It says 11:12
